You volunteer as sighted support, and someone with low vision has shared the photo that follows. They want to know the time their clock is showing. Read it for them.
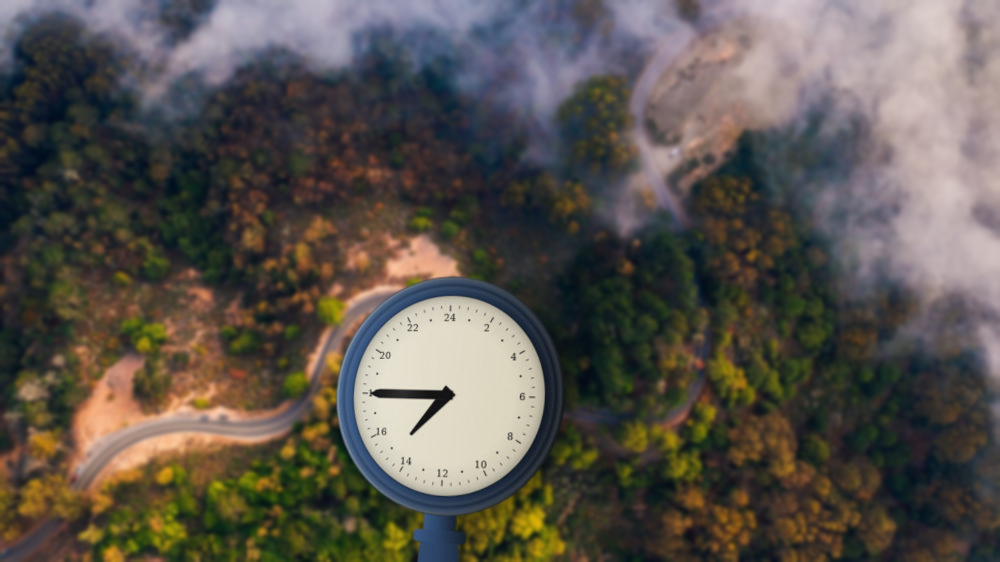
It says 14:45
